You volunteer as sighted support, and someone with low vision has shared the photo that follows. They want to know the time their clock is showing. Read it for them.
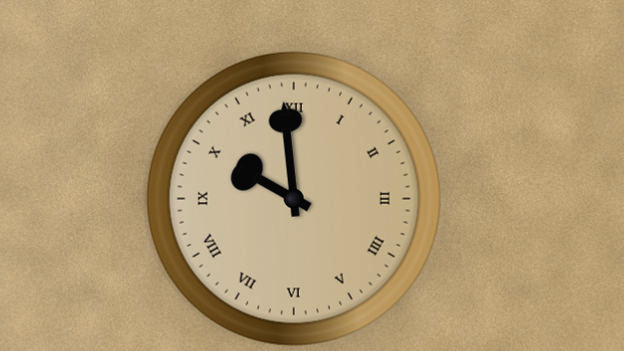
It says 9:59
